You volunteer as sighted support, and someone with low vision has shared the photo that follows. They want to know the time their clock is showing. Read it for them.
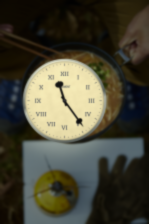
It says 11:24
